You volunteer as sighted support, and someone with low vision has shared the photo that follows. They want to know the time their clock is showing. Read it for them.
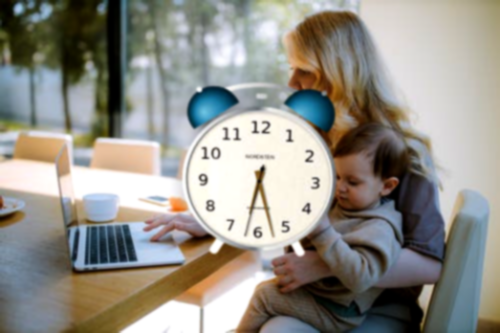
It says 6:27:32
